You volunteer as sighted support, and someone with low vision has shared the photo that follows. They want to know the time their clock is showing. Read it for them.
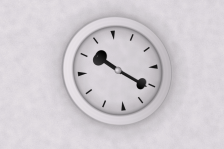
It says 10:21
